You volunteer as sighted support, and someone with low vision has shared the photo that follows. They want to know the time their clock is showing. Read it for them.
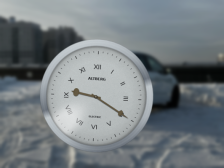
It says 9:20
